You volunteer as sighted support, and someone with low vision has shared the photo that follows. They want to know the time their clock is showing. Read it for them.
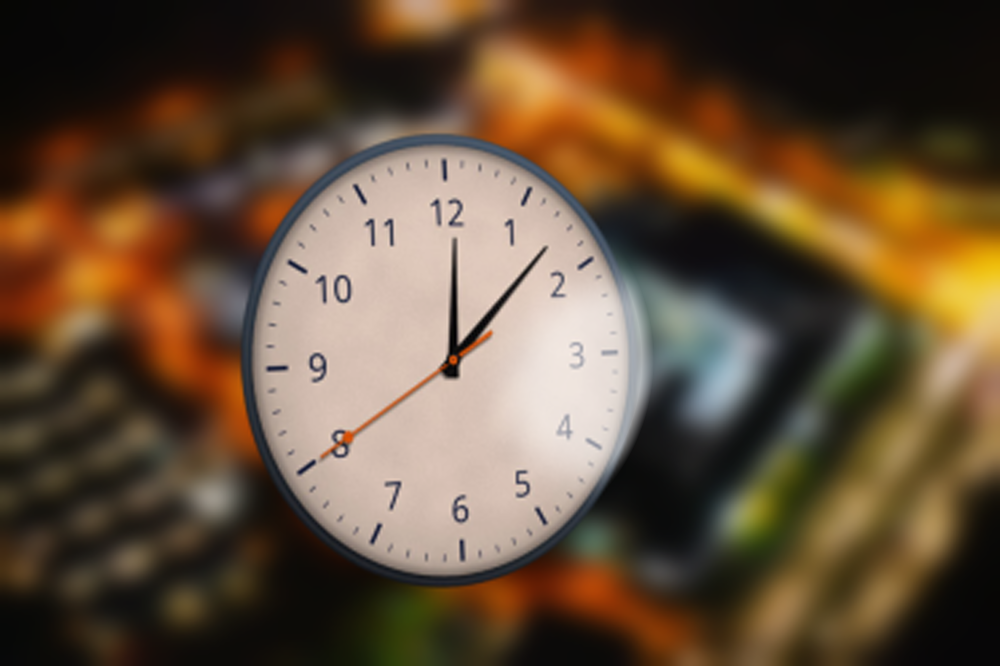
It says 12:07:40
